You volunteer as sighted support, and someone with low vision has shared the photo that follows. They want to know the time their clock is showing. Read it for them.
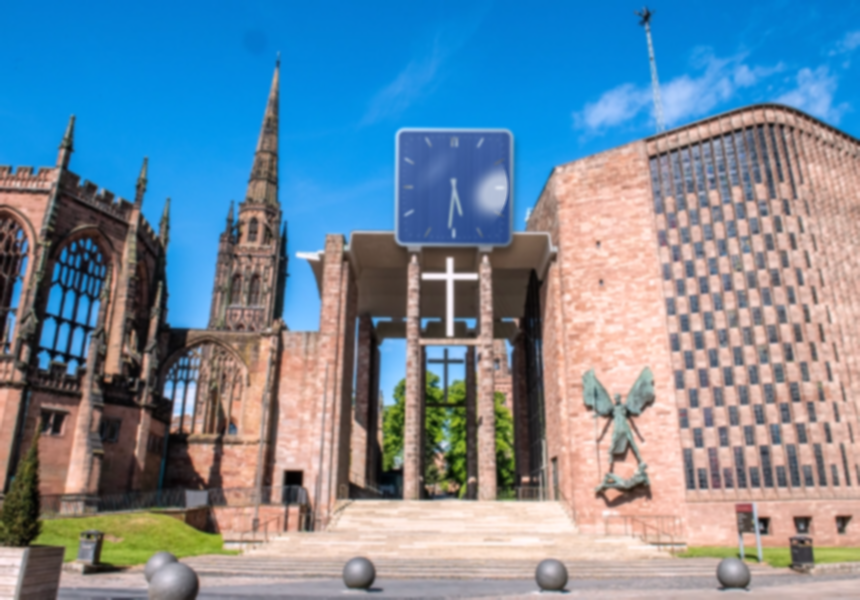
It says 5:31
